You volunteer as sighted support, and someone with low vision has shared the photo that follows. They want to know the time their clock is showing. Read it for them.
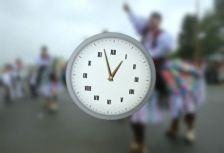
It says 12:57
